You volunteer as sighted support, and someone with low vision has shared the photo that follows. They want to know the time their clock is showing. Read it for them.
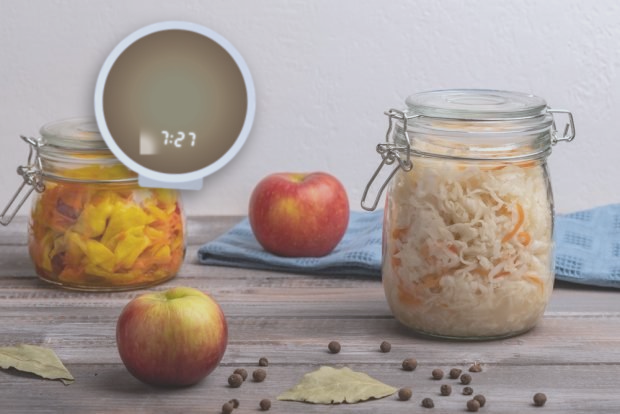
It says 7:27
